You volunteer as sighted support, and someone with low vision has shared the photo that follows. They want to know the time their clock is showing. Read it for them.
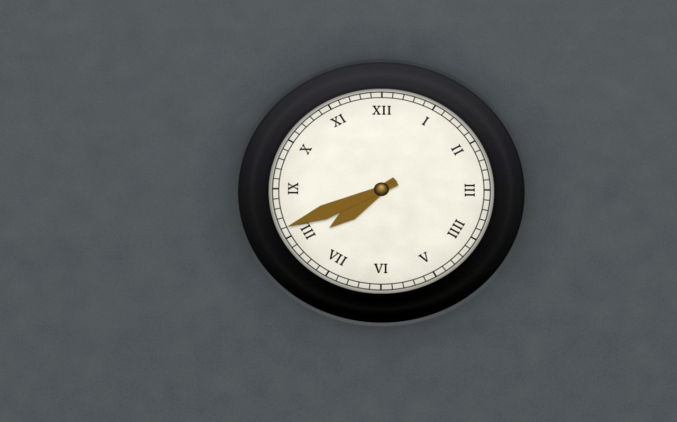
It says 7:41
